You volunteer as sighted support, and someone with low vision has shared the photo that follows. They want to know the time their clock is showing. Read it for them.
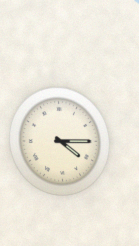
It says 4:15
